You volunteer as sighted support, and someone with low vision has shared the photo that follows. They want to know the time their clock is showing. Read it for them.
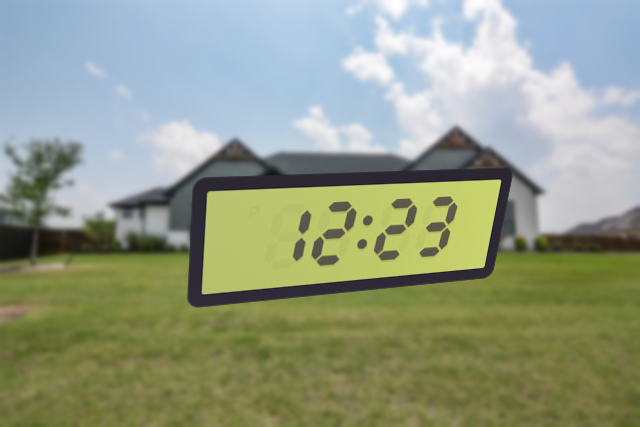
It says 12:23
